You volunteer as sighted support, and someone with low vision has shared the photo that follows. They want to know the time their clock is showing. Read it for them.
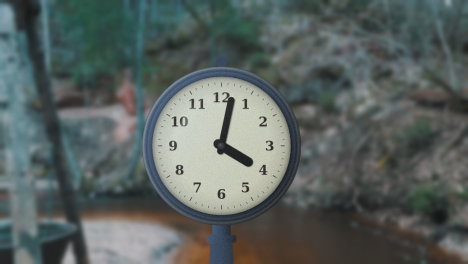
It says 4:02
